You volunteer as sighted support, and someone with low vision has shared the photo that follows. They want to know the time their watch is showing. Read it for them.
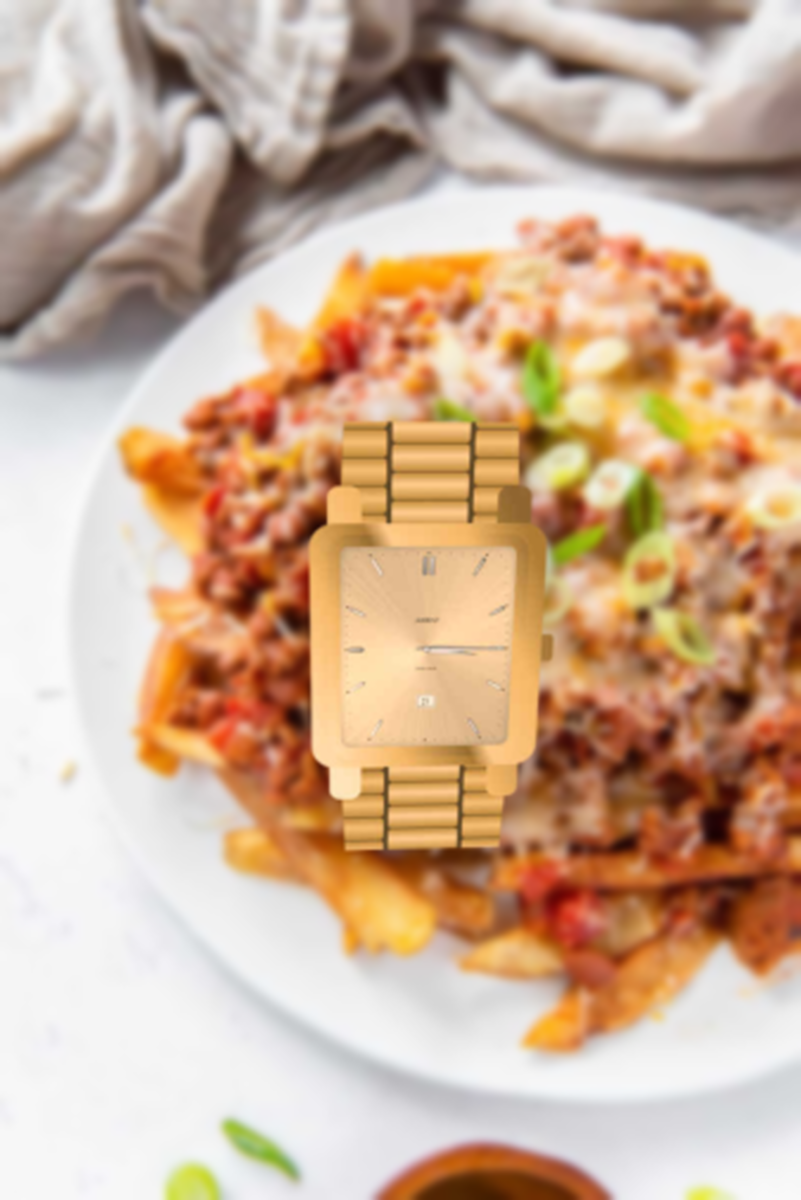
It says 3:15
